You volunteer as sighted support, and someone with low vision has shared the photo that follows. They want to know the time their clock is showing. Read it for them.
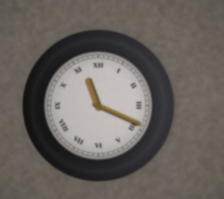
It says 11:19
